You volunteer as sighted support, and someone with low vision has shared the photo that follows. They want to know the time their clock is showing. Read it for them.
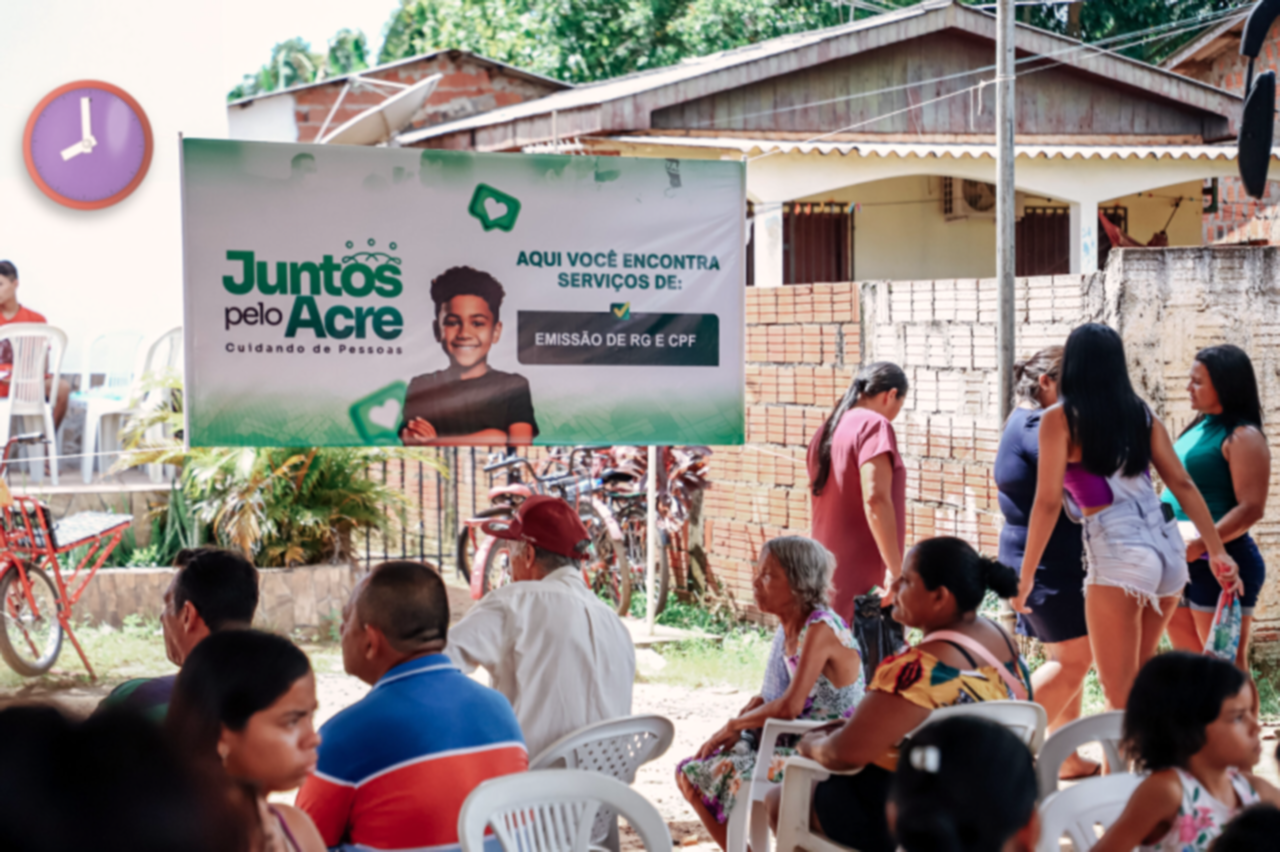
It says 7:59
